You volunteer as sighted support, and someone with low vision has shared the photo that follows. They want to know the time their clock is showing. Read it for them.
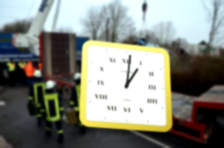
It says 1:01
